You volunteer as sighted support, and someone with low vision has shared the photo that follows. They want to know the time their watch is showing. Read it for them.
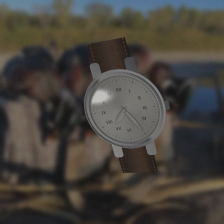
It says 7:25
